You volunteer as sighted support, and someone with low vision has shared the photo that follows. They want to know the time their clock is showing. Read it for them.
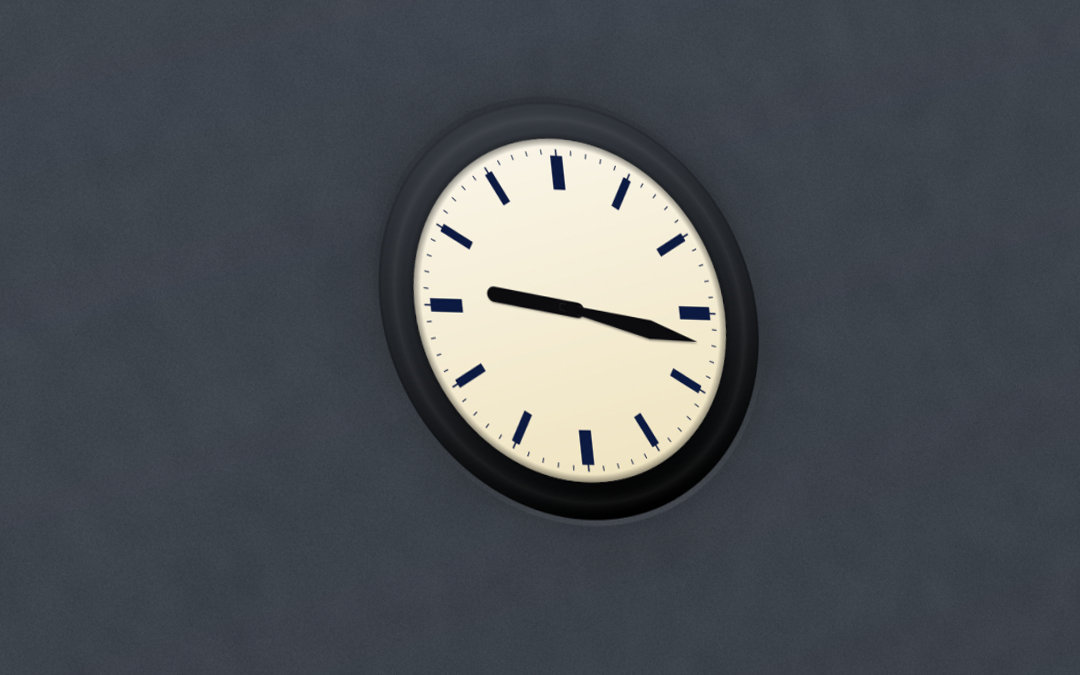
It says 9:17
